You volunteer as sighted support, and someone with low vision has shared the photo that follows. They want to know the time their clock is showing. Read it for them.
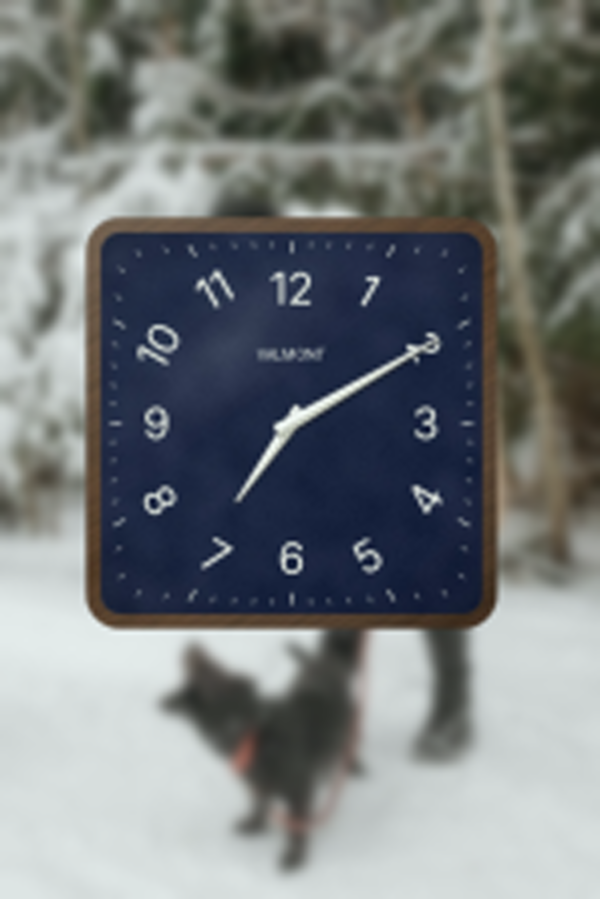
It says 7:10
